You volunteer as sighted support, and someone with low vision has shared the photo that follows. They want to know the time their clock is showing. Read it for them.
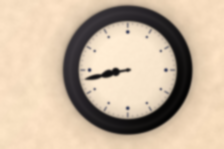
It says 8:43
